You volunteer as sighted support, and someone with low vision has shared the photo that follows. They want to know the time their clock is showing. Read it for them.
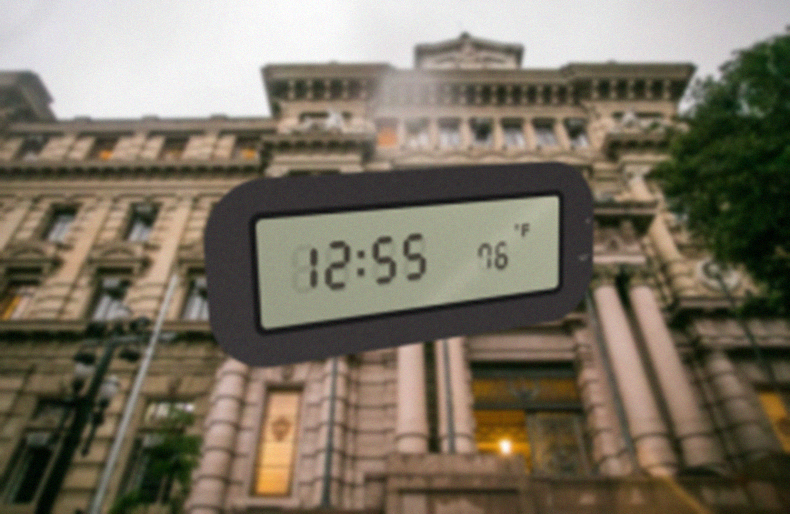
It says 12:55
